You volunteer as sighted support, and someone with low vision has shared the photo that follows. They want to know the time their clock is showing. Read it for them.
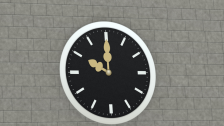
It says 10:00
